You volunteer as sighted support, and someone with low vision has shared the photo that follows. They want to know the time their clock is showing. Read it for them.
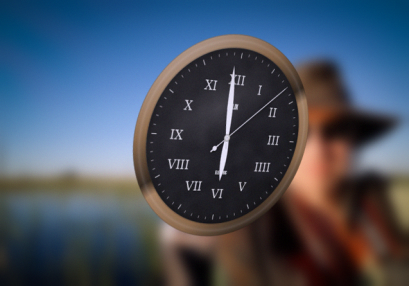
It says 5:59:08
